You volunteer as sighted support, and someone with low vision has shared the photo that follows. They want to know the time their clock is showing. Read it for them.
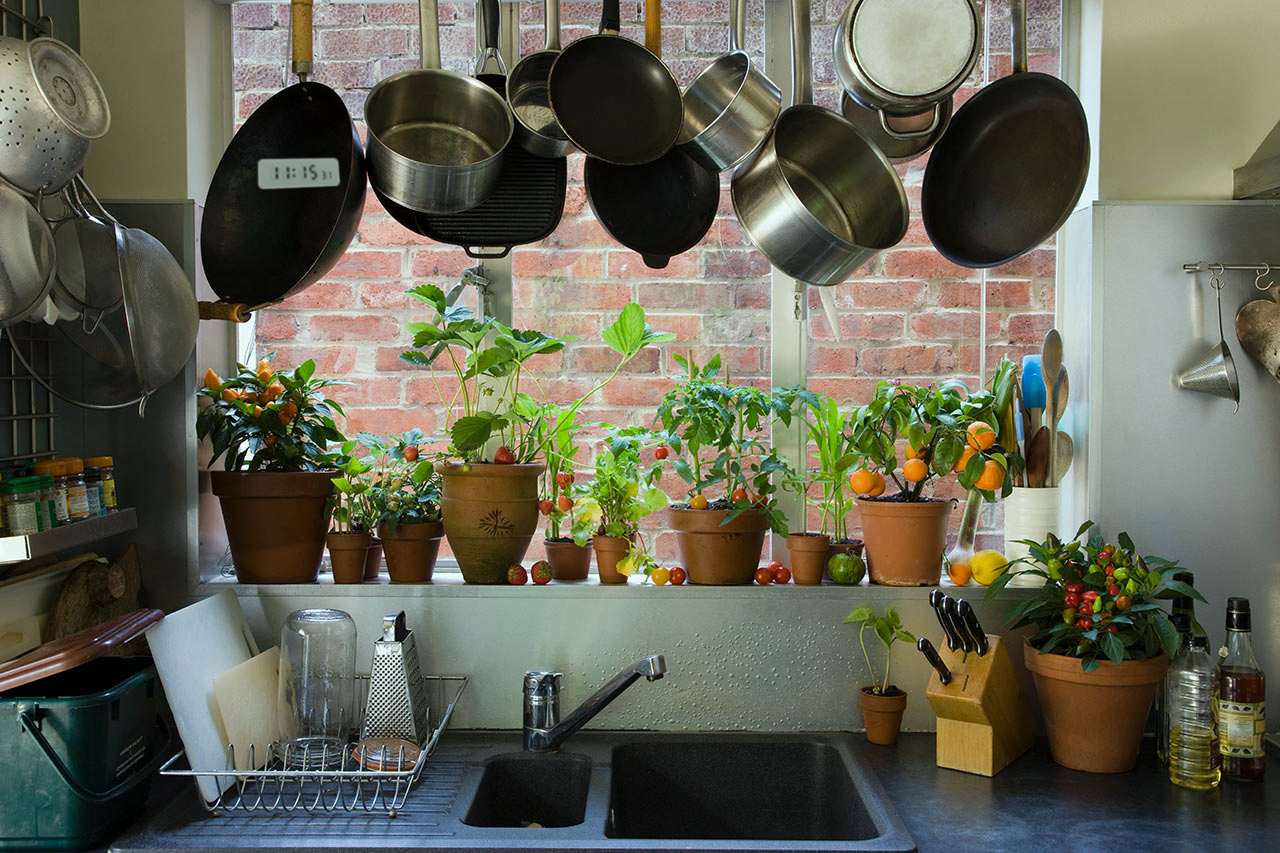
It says 11:15
